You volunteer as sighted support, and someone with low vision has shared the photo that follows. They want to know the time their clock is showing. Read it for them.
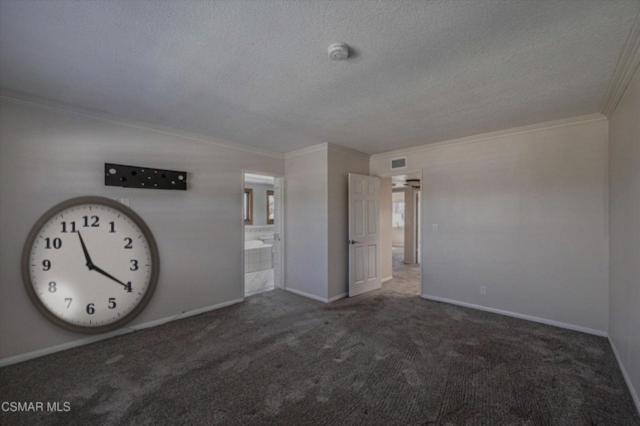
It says 11:20
